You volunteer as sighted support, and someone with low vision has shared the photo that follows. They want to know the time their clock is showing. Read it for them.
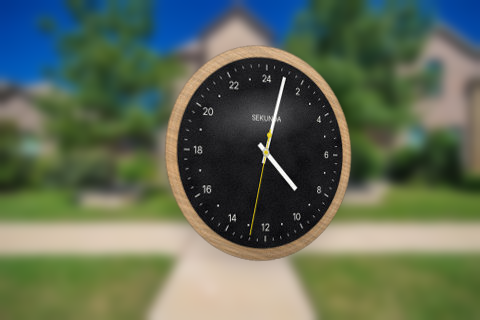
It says 9:02:32
